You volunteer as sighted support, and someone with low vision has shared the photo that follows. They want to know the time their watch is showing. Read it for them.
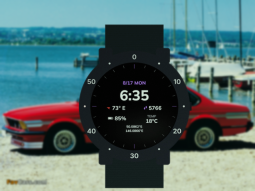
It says 6:35
